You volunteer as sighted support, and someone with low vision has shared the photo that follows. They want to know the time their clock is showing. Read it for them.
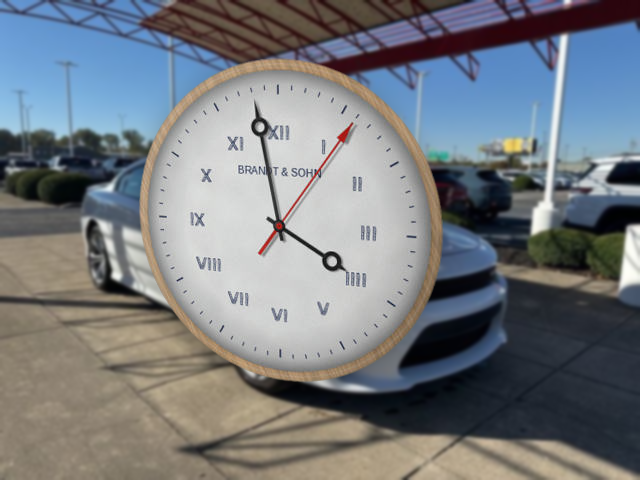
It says 3:58:06
